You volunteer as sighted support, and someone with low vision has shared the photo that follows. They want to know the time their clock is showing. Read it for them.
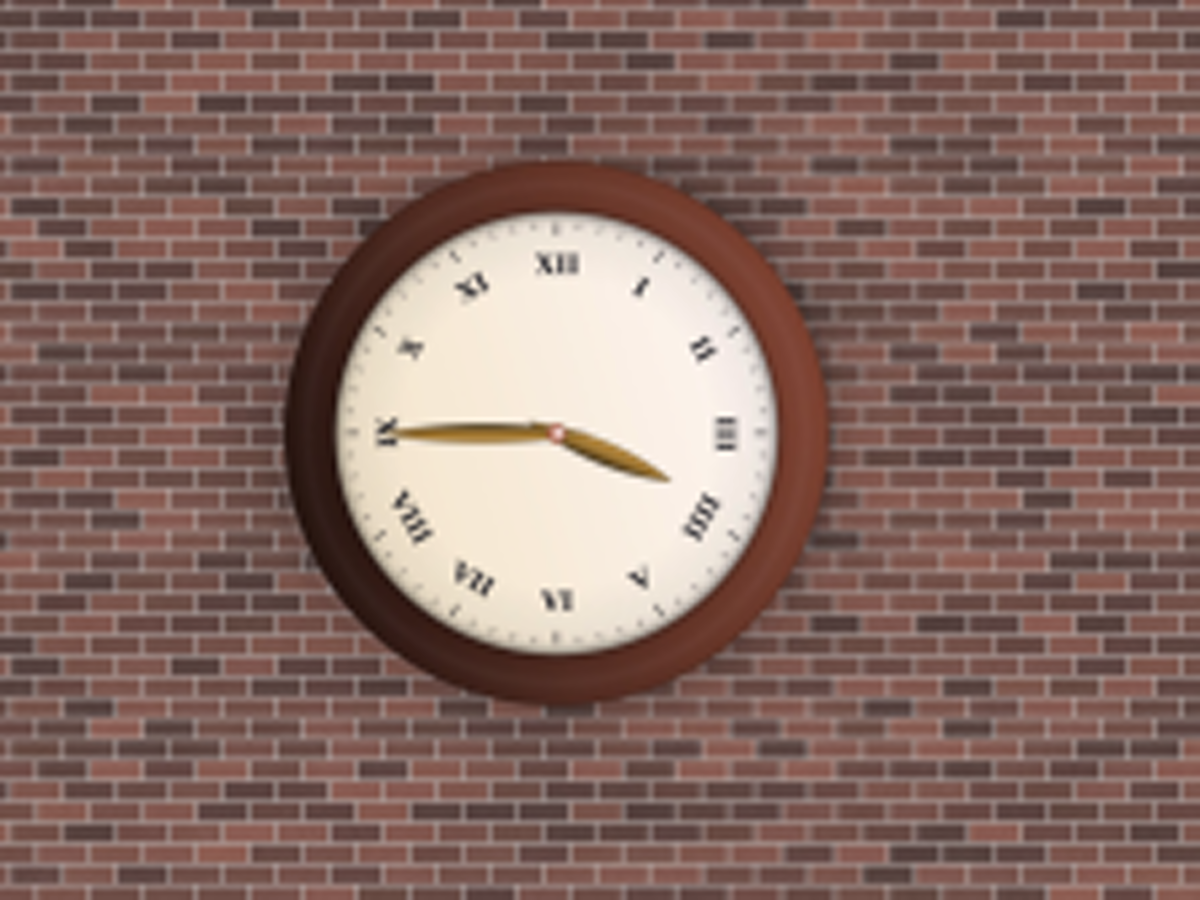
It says 3:45
